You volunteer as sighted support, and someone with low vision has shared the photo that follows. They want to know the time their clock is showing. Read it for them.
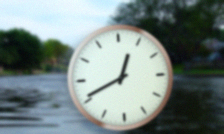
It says 12:41
